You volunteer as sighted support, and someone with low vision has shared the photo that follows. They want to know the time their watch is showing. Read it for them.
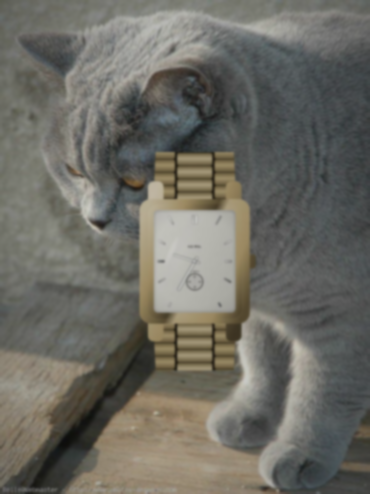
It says 9:35
